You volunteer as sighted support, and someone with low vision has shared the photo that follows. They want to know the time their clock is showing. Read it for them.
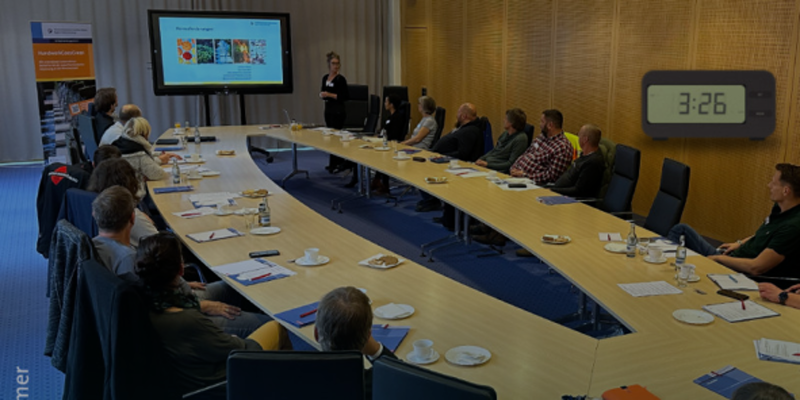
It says 3:26
